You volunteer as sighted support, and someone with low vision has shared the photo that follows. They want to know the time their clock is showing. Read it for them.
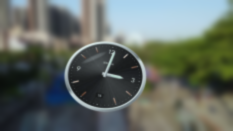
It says 3:01
